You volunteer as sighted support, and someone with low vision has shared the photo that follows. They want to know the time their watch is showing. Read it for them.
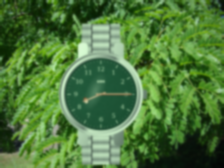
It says 8:15
